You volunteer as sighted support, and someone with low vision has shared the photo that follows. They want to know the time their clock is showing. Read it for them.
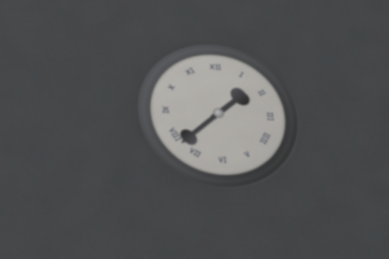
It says 1:38
